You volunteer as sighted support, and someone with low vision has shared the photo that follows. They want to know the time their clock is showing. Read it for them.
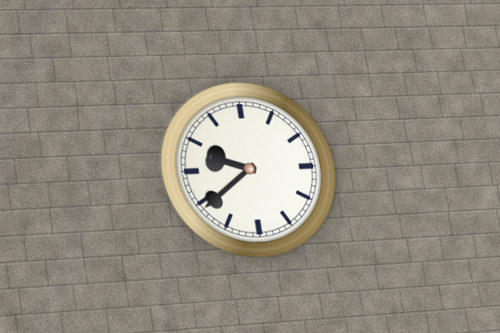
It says 9:39
